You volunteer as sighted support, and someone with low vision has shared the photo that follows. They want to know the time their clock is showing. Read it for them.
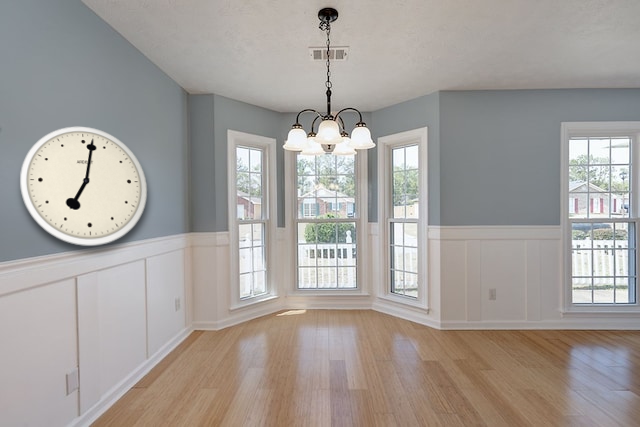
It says 7:02
